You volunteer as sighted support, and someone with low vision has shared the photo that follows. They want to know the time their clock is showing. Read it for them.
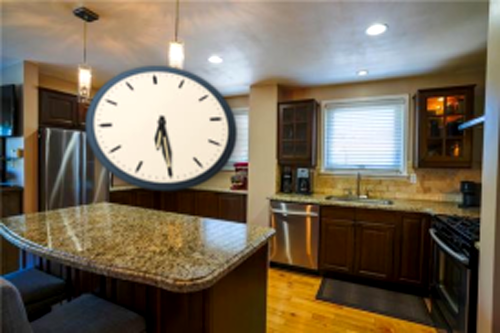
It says 6:30
